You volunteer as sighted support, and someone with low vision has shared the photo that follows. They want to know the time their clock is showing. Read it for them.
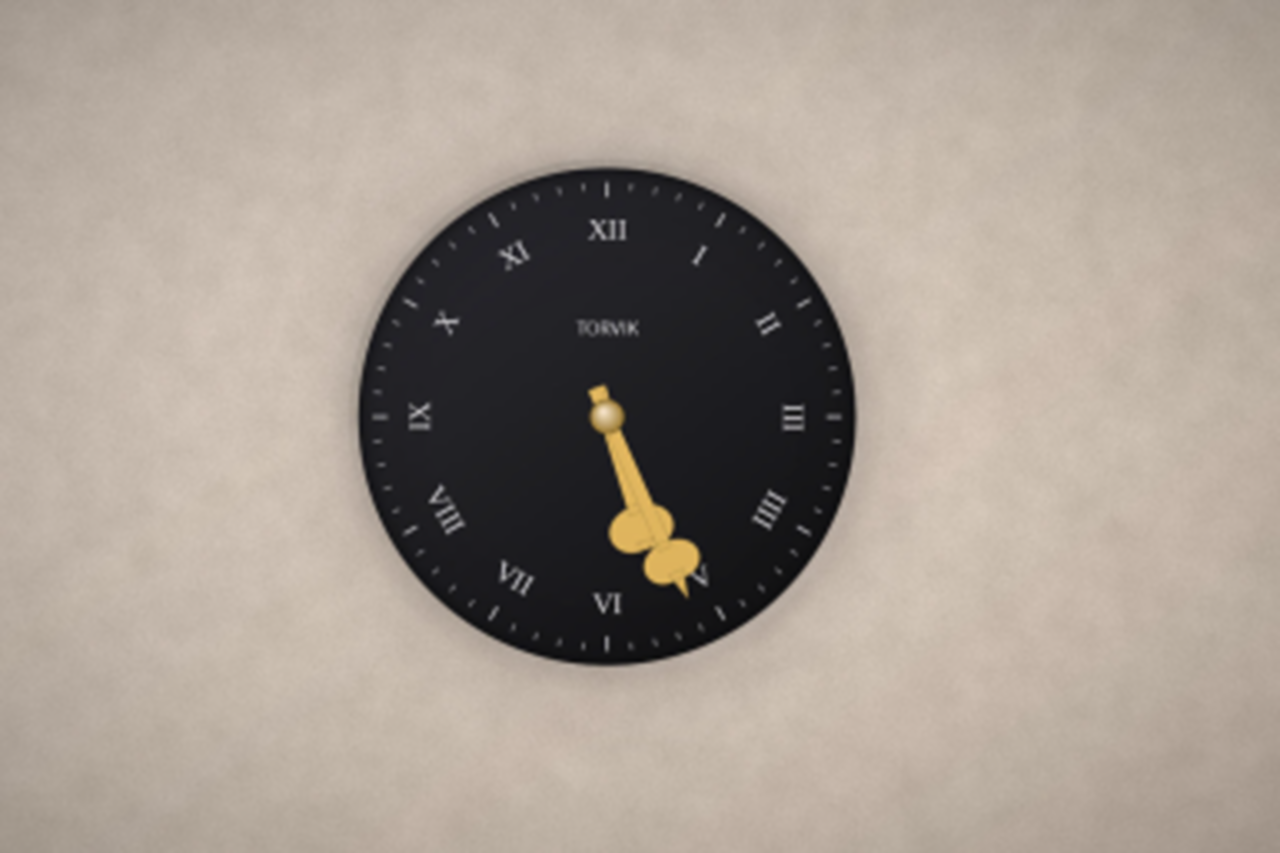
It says 5:26
